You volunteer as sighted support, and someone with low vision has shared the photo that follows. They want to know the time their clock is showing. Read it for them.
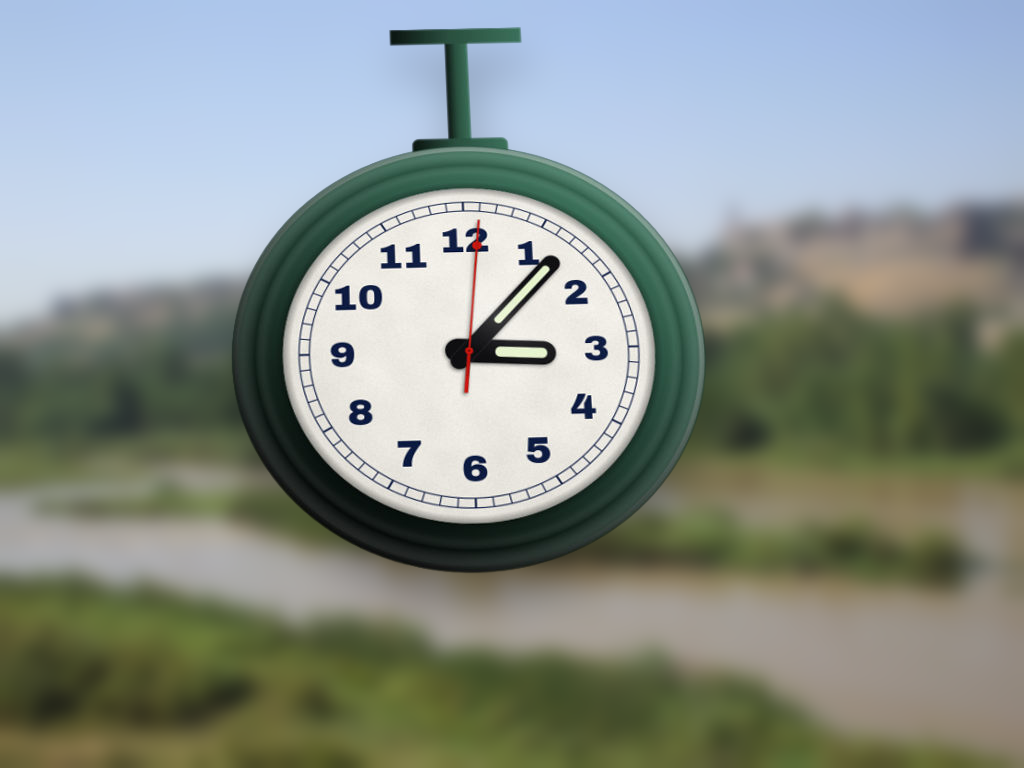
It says 3:07:01
